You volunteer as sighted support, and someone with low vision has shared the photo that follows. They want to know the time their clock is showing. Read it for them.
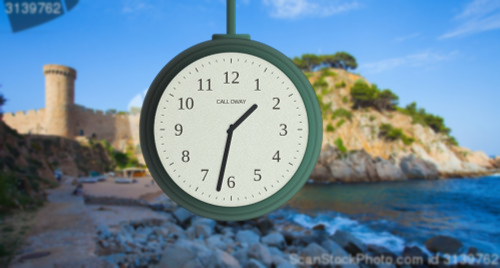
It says 1:32
